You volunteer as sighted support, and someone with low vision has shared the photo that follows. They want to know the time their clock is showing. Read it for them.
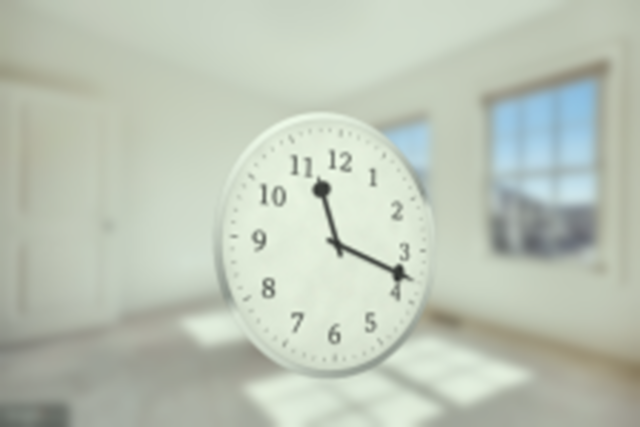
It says 11:18
